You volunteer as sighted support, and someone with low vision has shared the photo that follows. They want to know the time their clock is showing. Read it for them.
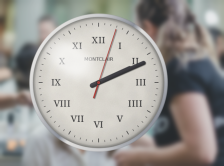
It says 2:11:03
